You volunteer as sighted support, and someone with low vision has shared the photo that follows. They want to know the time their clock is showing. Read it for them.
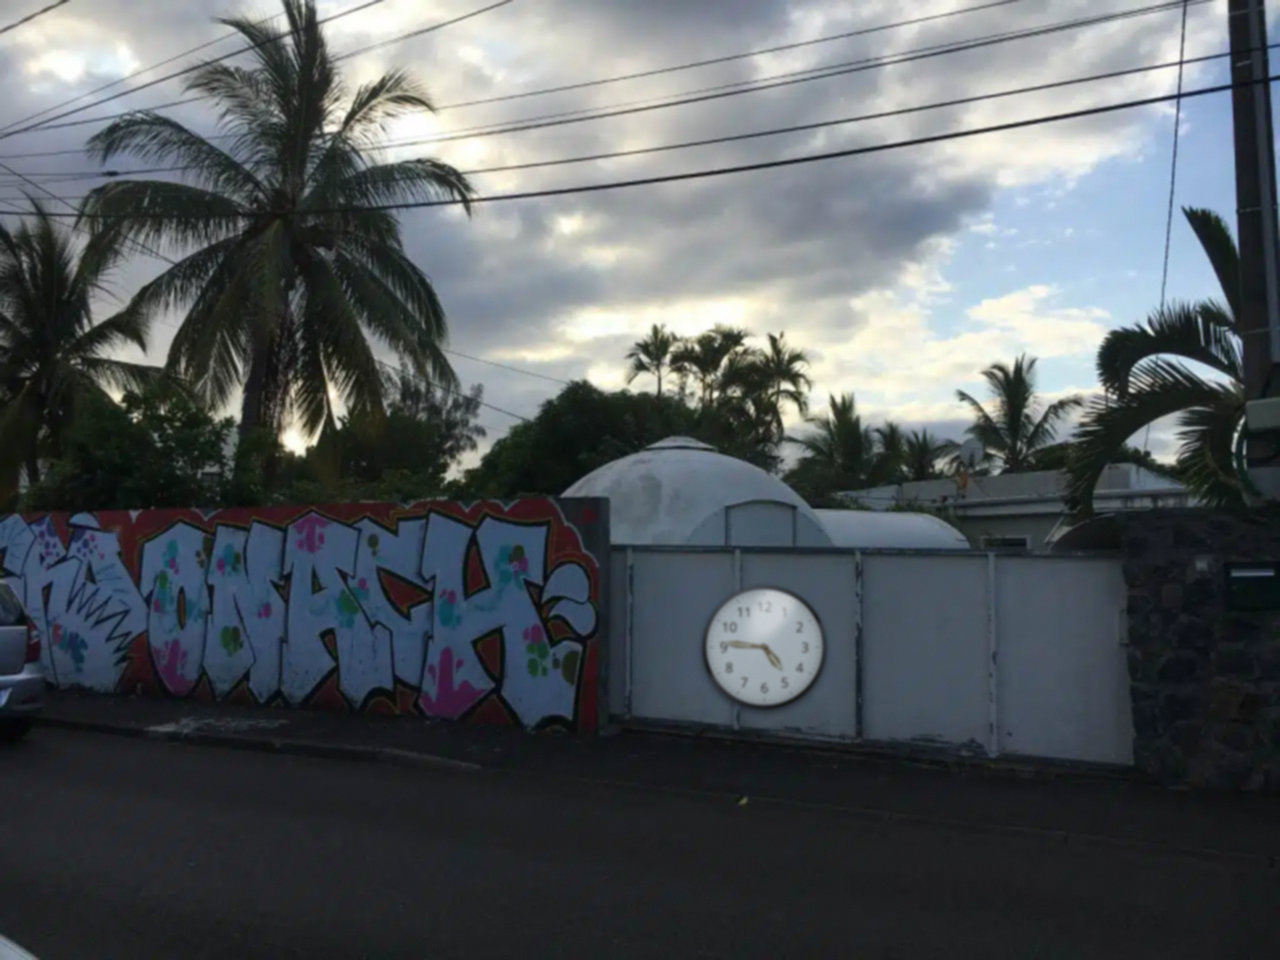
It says 4:46
